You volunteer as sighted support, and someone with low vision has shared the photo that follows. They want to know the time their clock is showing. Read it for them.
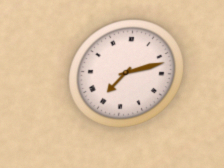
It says 7:12
